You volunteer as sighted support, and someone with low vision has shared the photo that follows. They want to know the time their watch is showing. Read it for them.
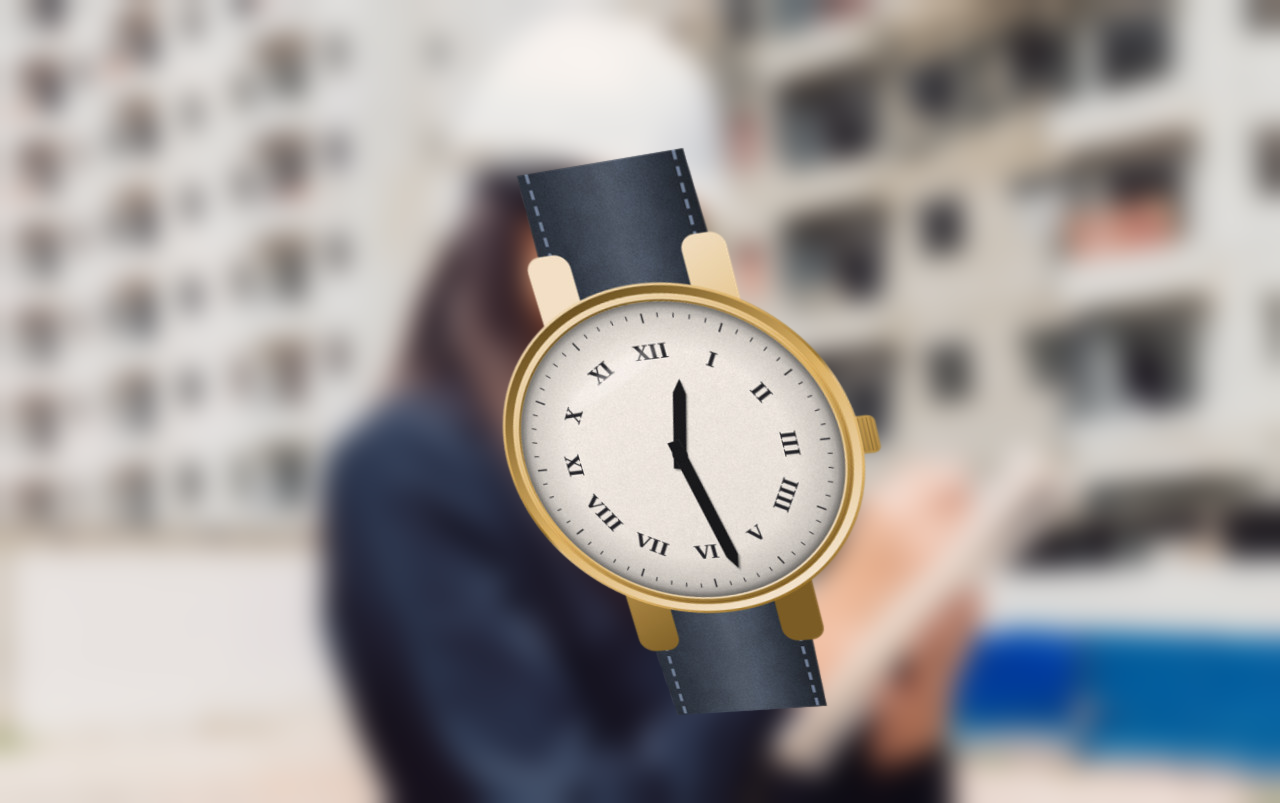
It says 12:28
